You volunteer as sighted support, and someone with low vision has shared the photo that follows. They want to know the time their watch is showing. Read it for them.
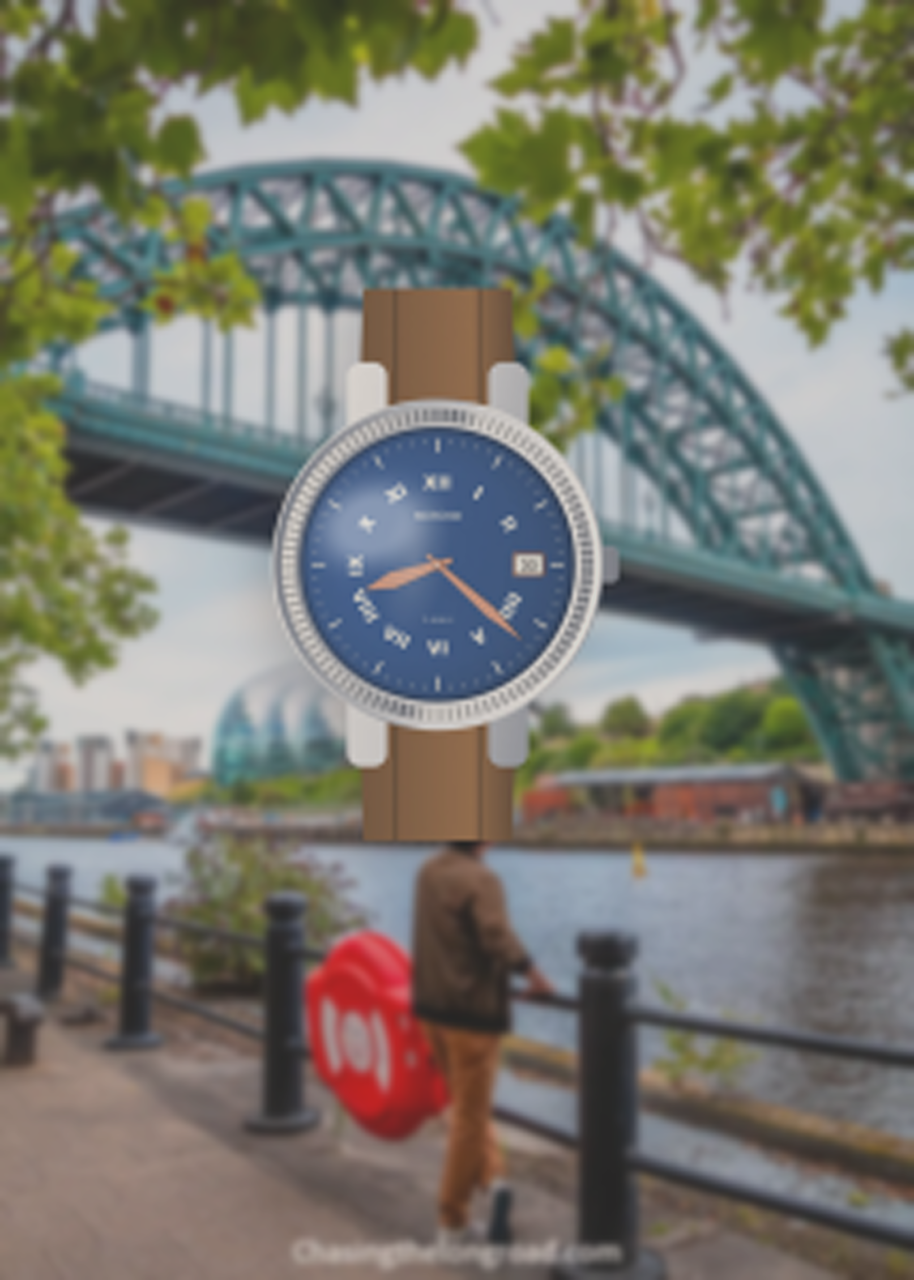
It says 8:22
